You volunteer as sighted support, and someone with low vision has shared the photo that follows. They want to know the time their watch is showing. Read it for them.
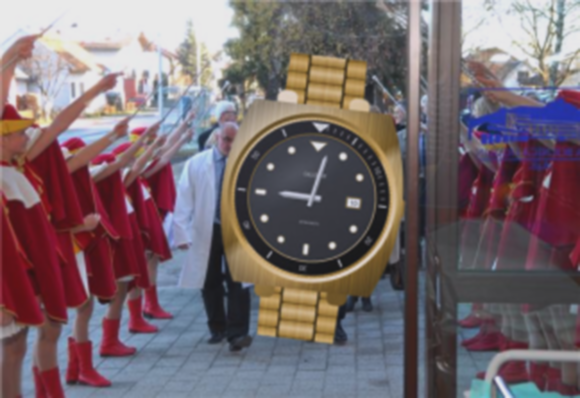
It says 9:02
